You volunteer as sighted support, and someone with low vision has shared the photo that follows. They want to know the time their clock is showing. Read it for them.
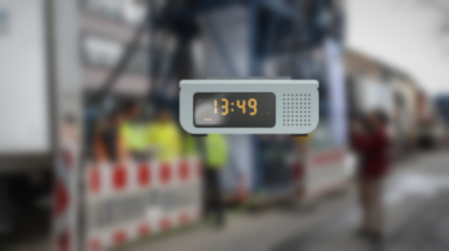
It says 13:49
